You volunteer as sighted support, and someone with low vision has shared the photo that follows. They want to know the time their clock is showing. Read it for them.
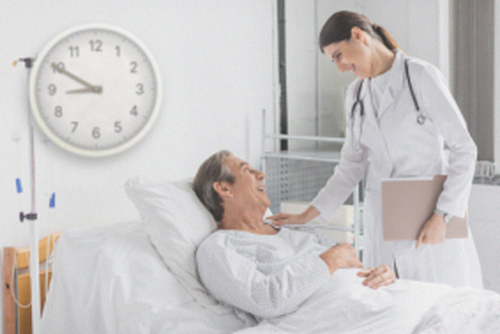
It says 8:50
